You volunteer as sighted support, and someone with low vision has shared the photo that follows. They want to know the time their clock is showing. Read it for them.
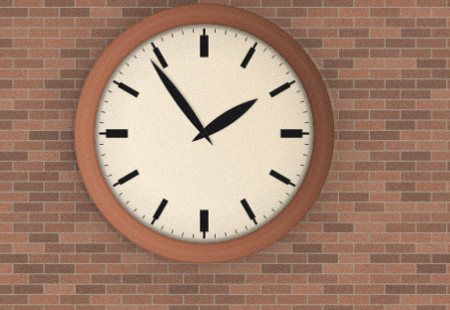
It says 1:54
